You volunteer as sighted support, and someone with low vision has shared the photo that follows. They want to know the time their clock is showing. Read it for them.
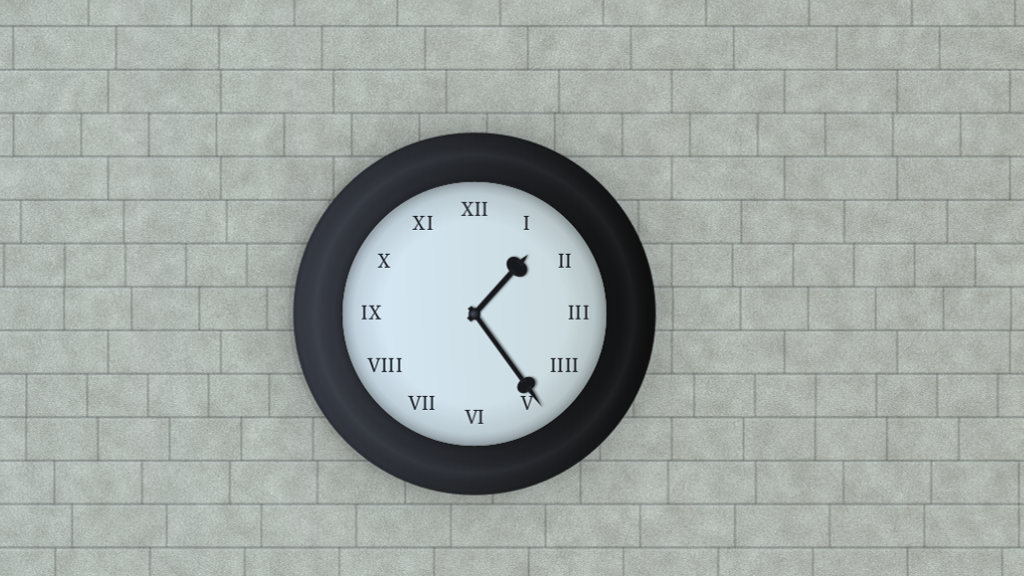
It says 1:24
